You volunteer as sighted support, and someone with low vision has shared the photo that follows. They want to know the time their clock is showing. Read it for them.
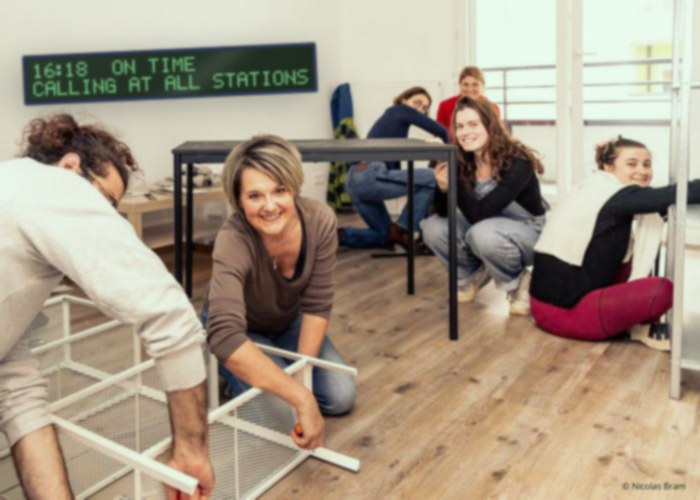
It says 16:18
